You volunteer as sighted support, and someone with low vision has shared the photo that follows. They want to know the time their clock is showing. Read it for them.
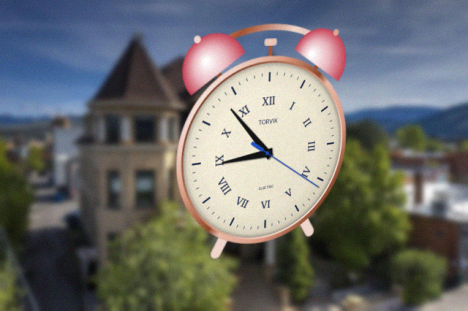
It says 8:53:21
